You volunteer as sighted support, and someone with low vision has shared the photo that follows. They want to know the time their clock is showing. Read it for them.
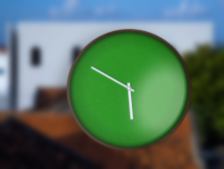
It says 5:50
